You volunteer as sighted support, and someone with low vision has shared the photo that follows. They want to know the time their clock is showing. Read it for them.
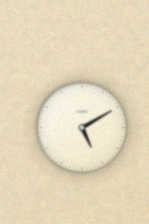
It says 5:10
